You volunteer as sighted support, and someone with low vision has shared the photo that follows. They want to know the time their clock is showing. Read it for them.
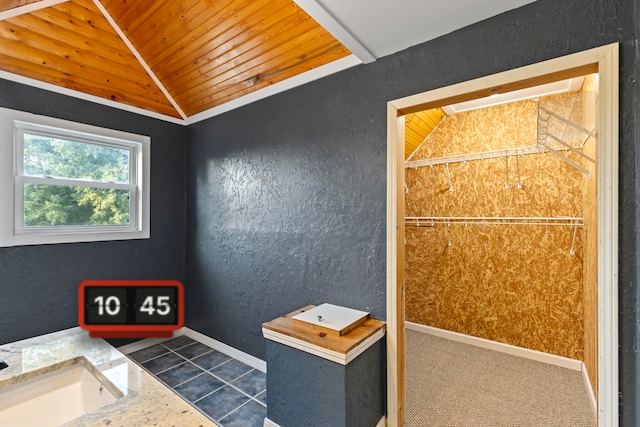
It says 10:45
